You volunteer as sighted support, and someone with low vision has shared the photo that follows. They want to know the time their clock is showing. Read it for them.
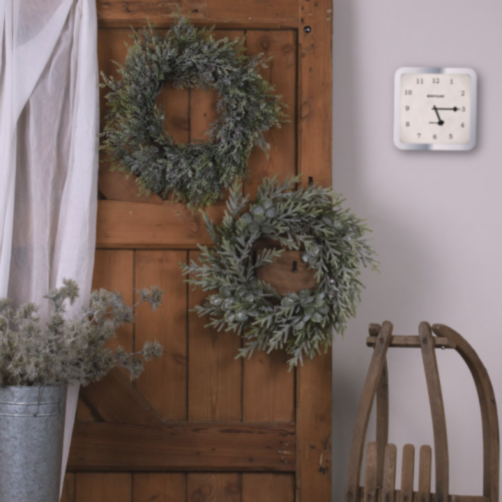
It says 5:15
